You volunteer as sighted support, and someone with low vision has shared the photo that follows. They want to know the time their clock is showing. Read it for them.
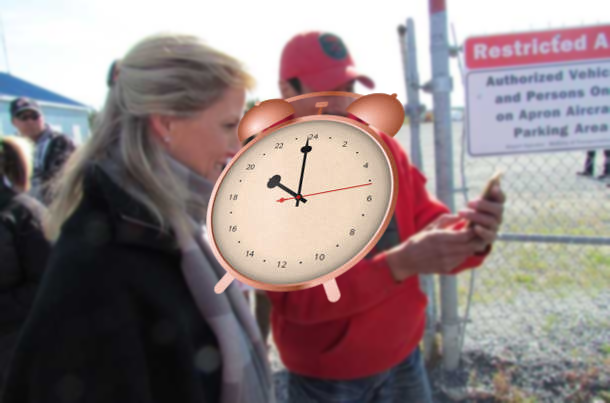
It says 19:59:13
